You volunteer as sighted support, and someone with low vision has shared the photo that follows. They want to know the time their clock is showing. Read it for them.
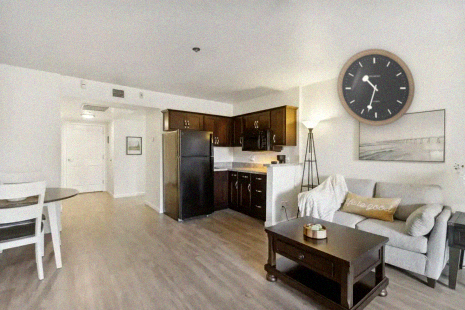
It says 10:33
